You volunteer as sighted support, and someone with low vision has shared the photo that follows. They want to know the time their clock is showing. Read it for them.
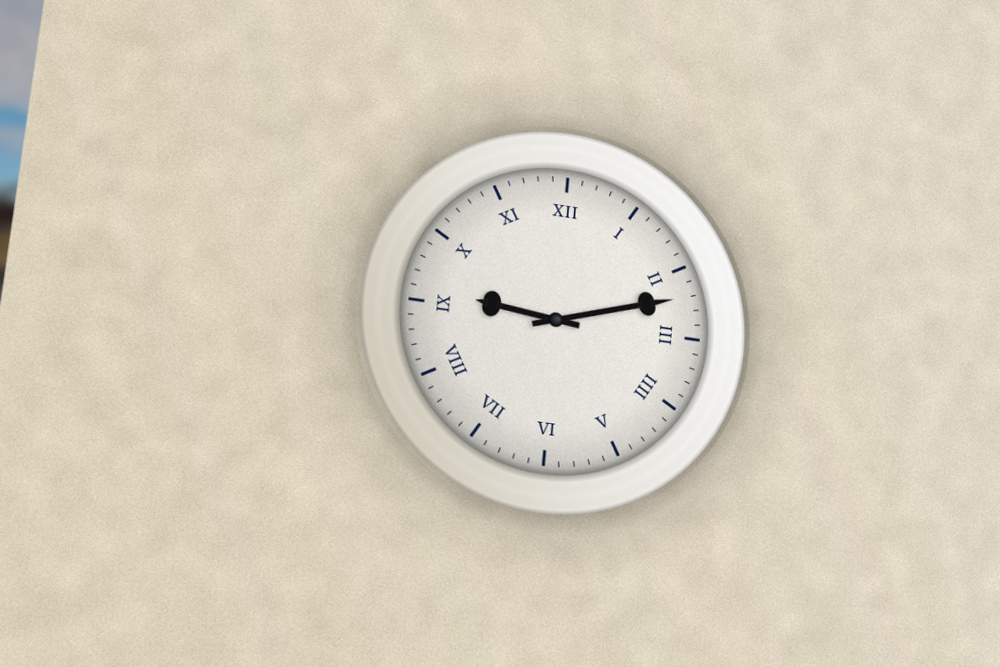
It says 9:12
